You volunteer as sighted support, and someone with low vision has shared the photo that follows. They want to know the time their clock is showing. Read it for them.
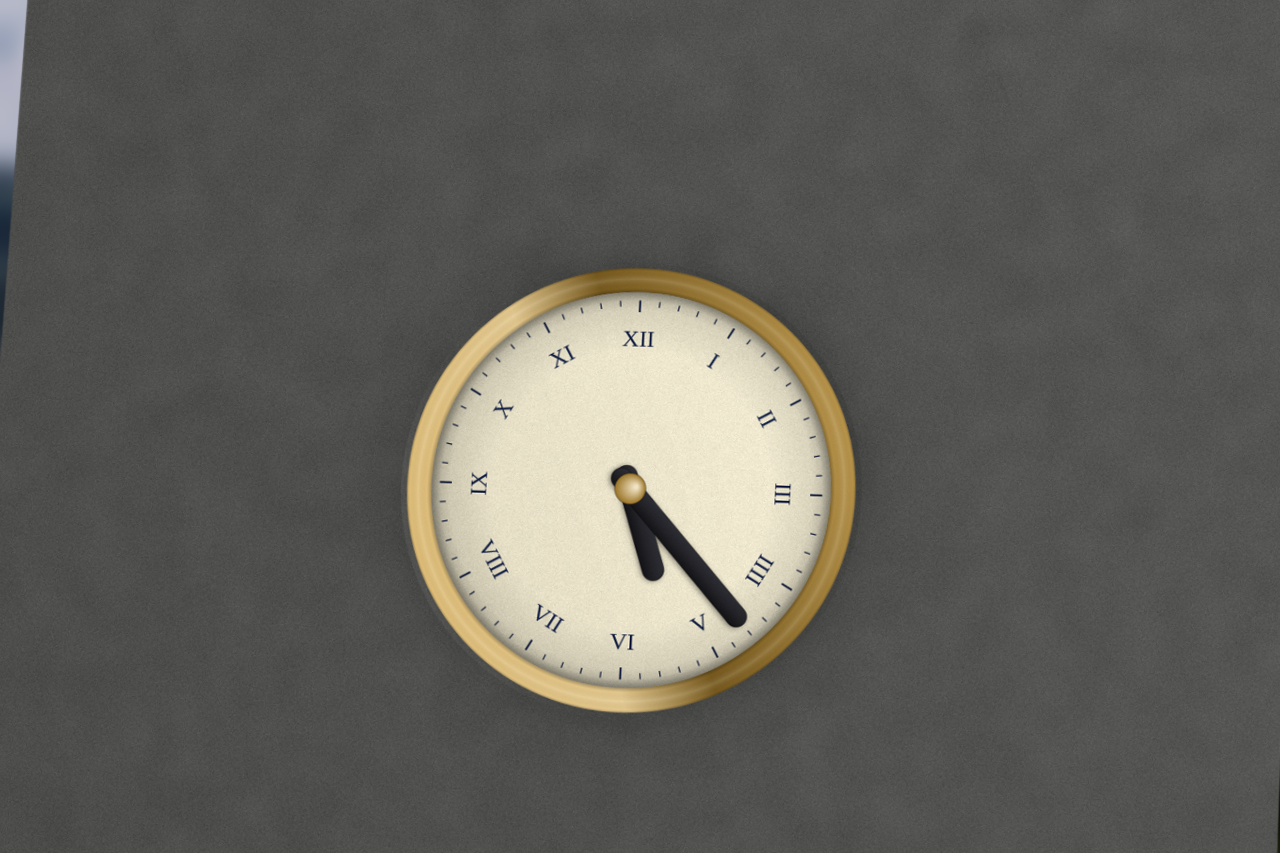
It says 5:23
